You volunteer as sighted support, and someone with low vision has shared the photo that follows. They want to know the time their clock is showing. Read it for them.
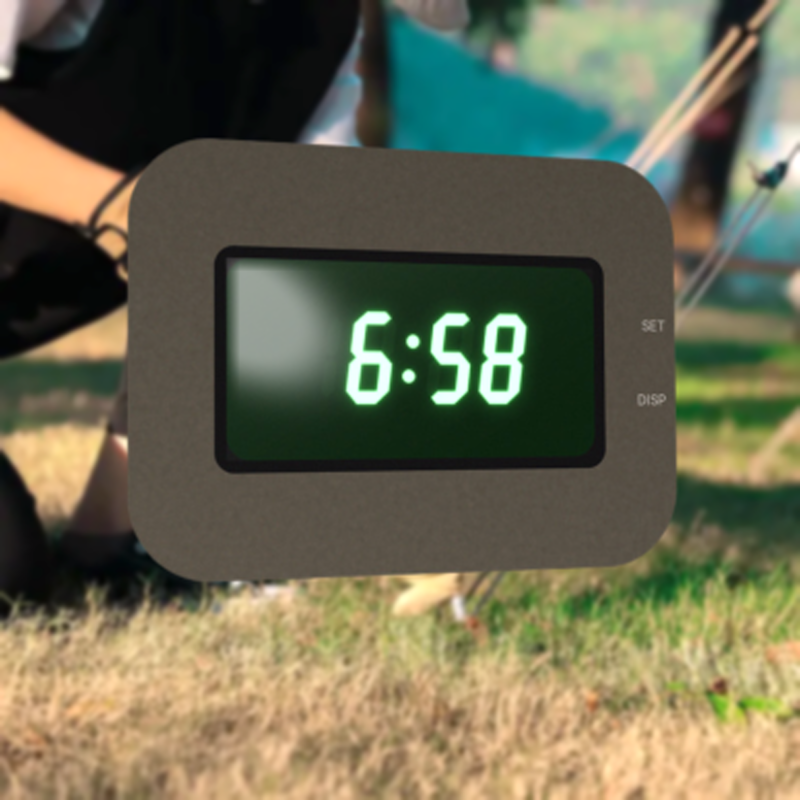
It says 6:58
